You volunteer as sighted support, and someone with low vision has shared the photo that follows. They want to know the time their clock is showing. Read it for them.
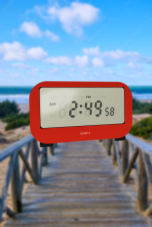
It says 2:49:58
